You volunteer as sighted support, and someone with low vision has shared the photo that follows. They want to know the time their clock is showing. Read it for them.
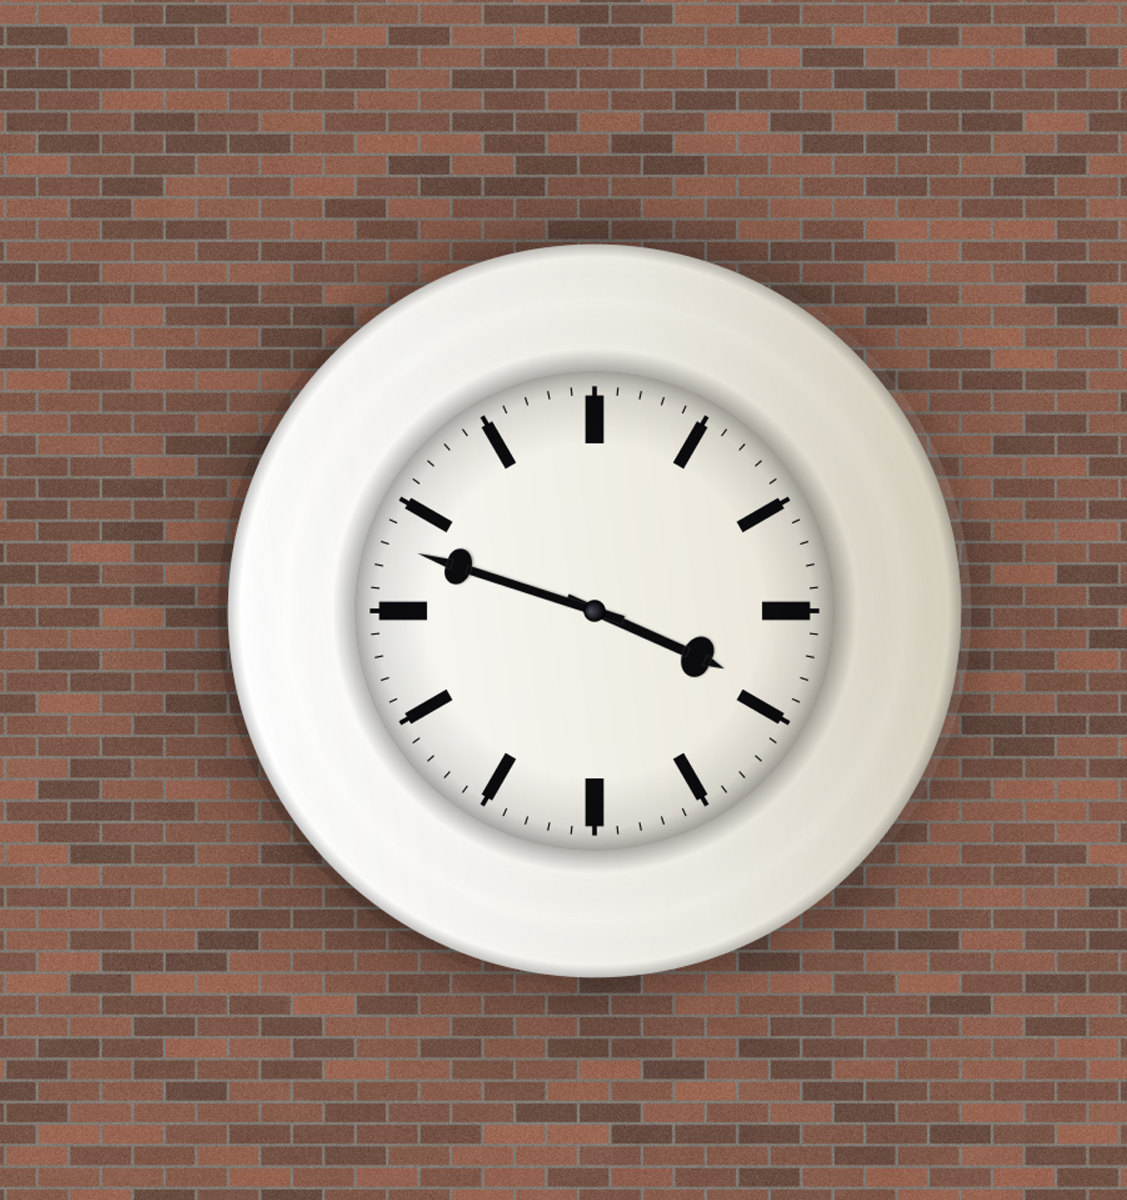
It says 3:48
